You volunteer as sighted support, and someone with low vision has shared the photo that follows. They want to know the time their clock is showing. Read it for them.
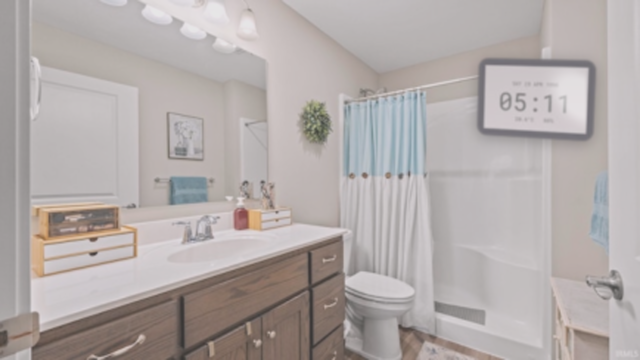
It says 5:11
